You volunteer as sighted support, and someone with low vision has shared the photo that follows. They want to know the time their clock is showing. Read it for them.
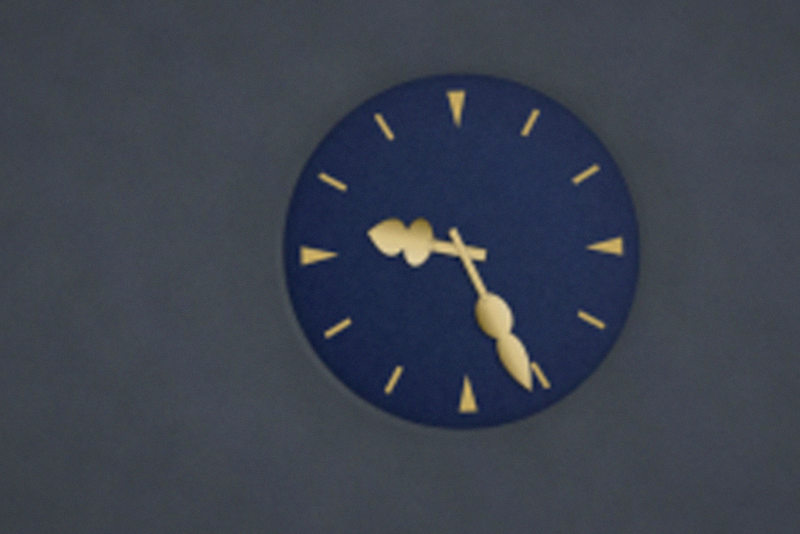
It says 9:26
